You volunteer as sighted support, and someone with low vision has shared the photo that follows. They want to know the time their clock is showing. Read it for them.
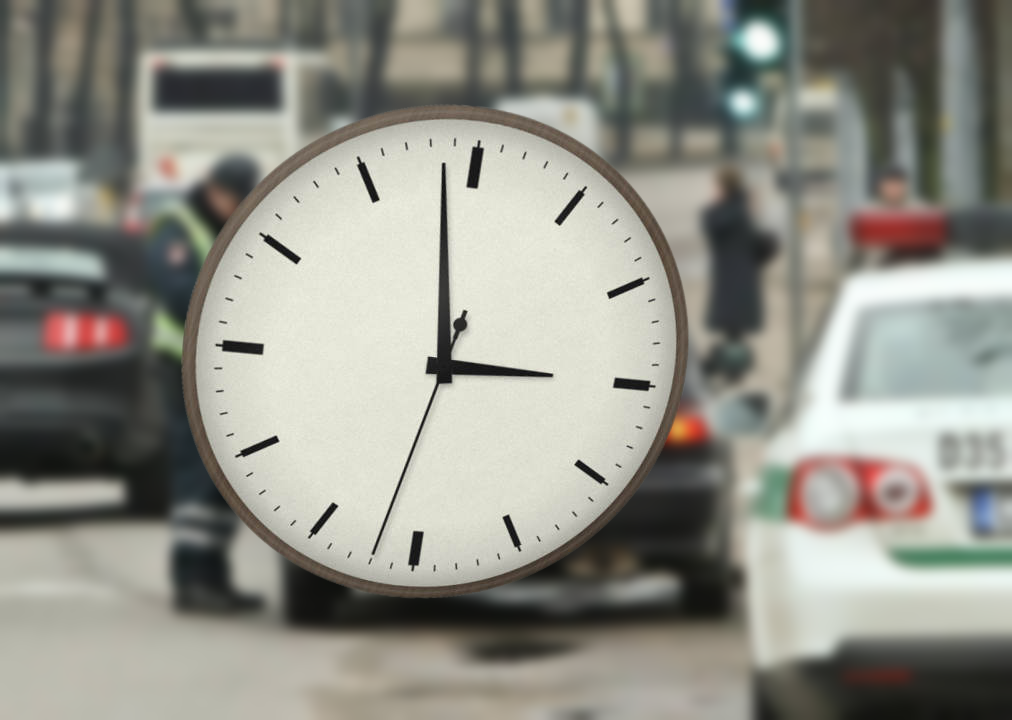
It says 2:58:32
